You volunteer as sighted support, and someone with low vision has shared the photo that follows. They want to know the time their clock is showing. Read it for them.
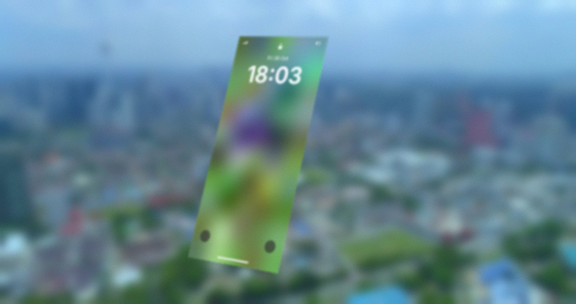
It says 18:03
